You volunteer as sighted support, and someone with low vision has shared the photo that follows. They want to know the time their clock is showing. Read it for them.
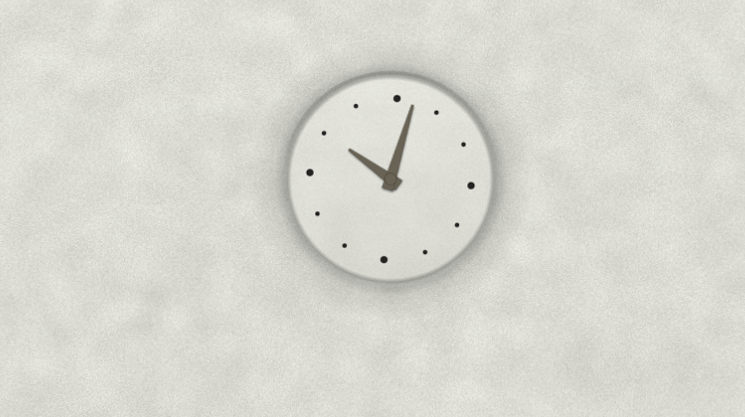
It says 10:02
